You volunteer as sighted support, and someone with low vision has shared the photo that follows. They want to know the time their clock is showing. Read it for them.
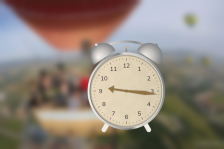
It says 9:16
